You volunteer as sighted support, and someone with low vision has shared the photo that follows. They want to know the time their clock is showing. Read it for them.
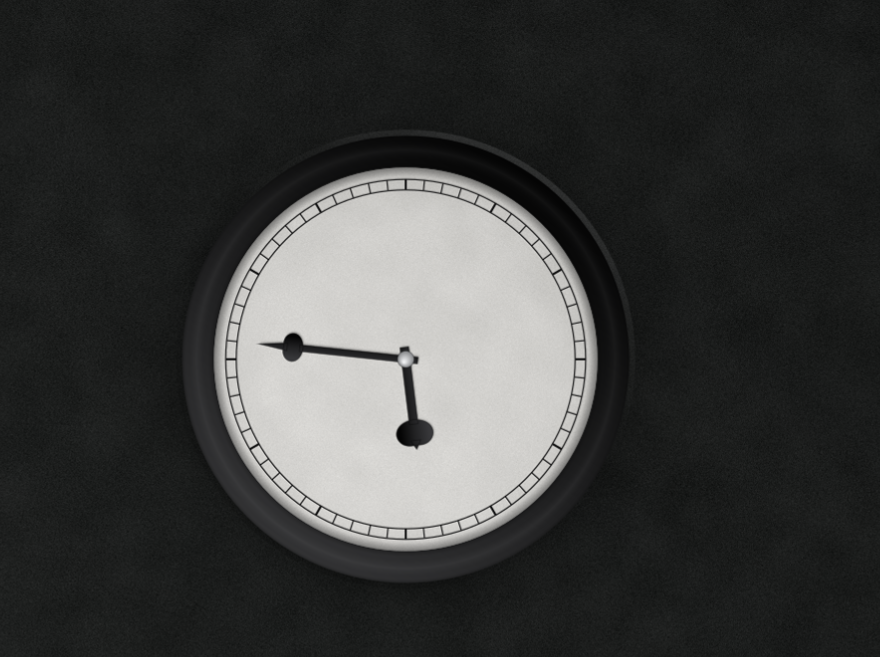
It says 5:46
